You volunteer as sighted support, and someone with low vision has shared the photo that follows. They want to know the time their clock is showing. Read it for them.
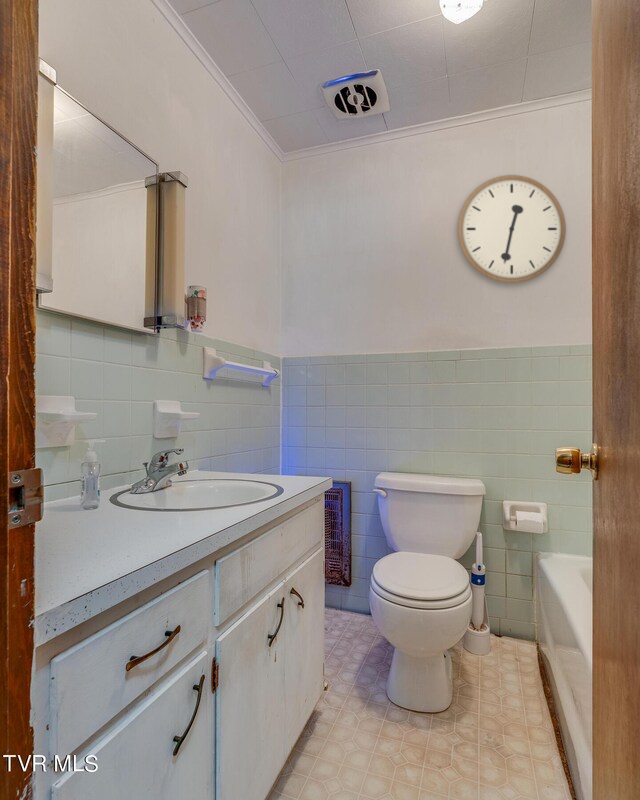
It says 12:32
